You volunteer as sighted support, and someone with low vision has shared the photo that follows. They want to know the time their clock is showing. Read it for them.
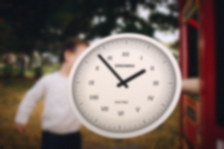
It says 1:53
